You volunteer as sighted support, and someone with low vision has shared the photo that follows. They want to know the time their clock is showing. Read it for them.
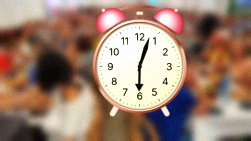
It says 6:03
